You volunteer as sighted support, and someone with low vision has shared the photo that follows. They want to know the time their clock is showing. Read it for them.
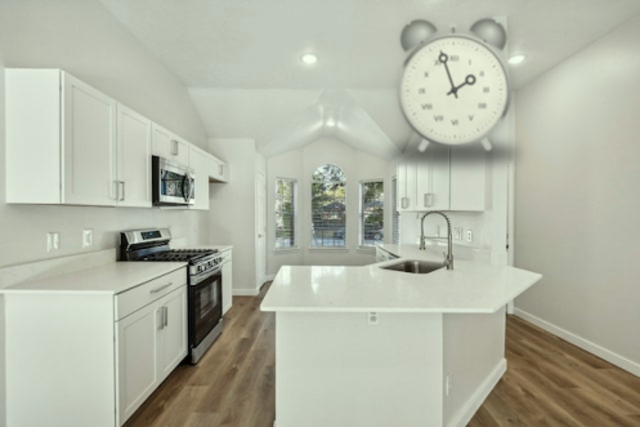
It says 1:57
